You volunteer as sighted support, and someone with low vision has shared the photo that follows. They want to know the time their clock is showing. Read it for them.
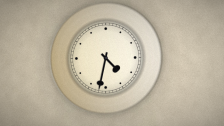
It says 4:32
